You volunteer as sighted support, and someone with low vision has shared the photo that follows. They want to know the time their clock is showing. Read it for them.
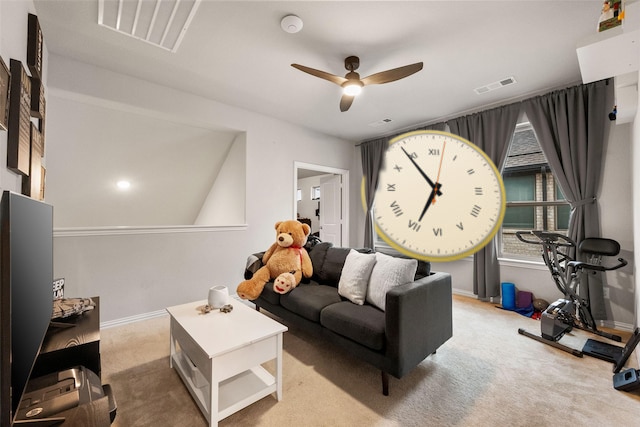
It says 6:54:02
